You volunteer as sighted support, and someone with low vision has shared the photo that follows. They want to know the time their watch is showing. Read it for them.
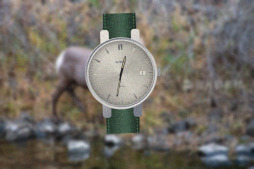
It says 12:32
